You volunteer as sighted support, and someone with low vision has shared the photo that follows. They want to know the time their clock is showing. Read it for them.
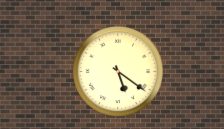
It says 5:21
